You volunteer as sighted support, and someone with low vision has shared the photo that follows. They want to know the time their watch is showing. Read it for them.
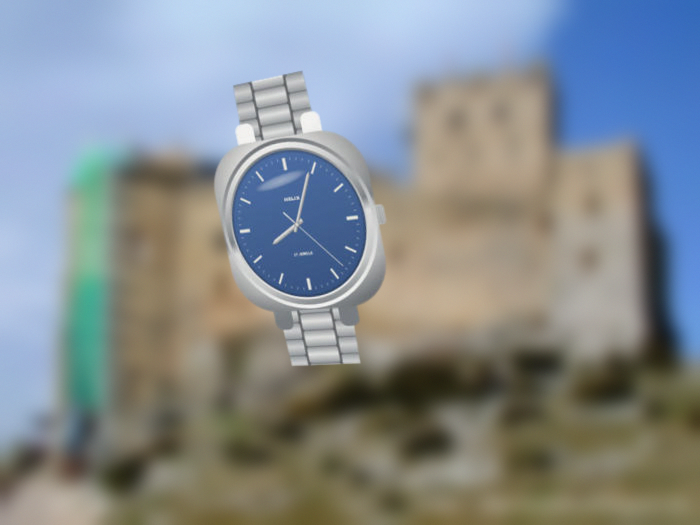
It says 8:04:23
